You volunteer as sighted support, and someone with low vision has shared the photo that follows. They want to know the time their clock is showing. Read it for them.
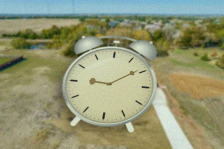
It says 9:09
